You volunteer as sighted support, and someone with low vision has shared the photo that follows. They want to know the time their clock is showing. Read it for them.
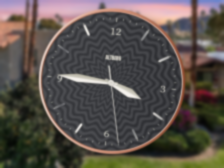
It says 3:45:28
